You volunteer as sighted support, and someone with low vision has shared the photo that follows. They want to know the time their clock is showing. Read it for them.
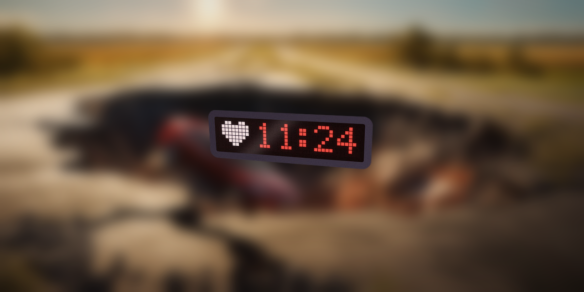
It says 11:24
